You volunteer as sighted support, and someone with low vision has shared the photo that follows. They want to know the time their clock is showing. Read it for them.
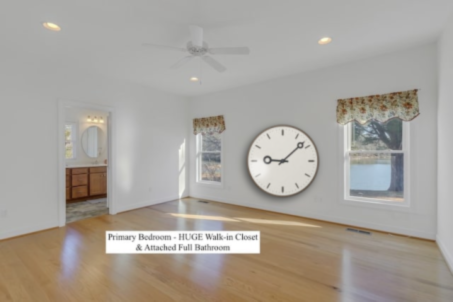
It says 9:08
